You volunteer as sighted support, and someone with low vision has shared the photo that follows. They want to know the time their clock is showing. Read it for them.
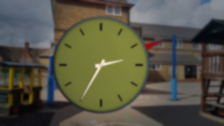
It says 2:35
